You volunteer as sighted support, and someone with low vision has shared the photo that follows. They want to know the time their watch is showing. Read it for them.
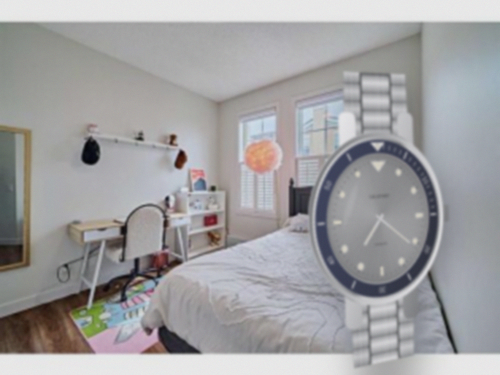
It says 7:21
